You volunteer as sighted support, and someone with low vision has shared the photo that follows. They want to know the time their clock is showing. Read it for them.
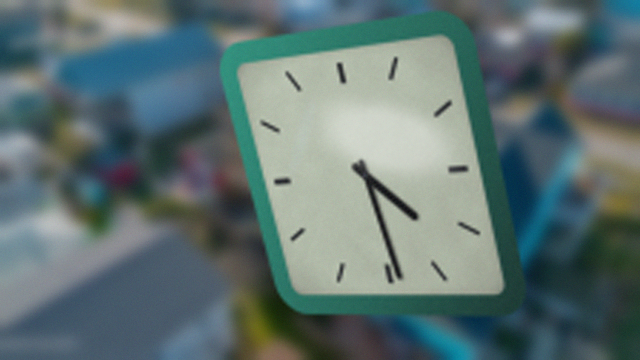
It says 4:29
